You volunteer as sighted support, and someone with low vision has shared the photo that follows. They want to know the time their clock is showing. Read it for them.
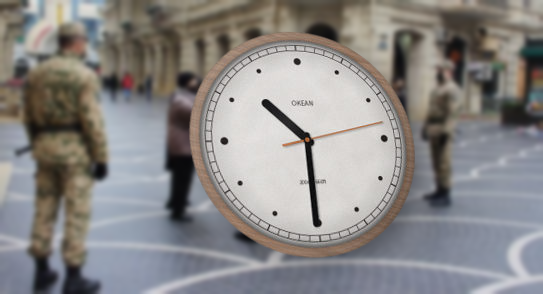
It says 10:30:13
